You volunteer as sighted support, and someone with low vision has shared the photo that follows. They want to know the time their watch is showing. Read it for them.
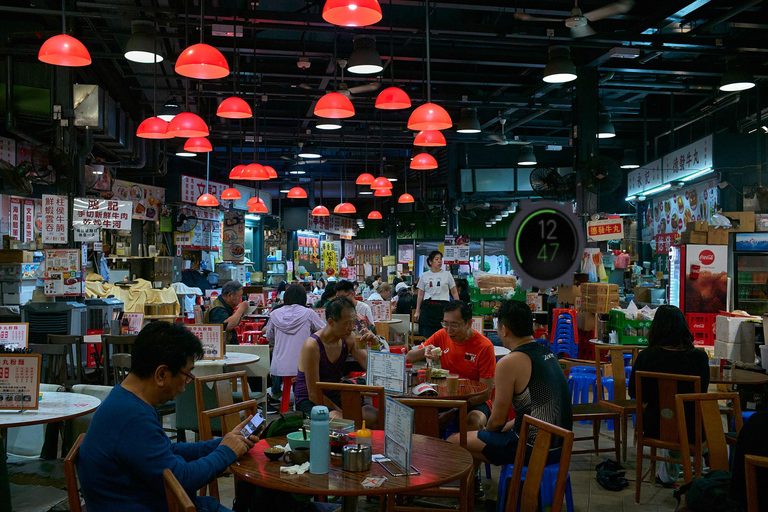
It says 12:47
